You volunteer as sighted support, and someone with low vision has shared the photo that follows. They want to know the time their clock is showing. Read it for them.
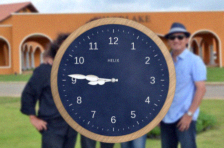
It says 8:46
